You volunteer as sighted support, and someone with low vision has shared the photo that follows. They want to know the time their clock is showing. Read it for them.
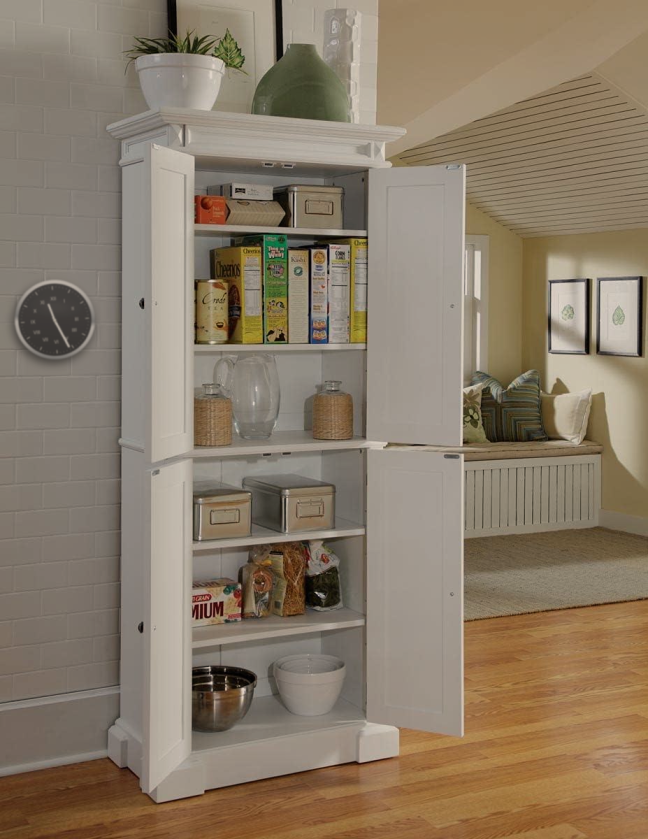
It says 11:26
